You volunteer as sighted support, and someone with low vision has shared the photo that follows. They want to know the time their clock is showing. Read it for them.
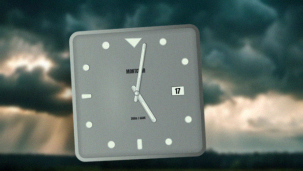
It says 5:02
